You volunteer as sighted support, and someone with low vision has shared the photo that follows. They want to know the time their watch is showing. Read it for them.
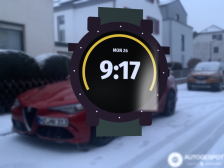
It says 9:17
